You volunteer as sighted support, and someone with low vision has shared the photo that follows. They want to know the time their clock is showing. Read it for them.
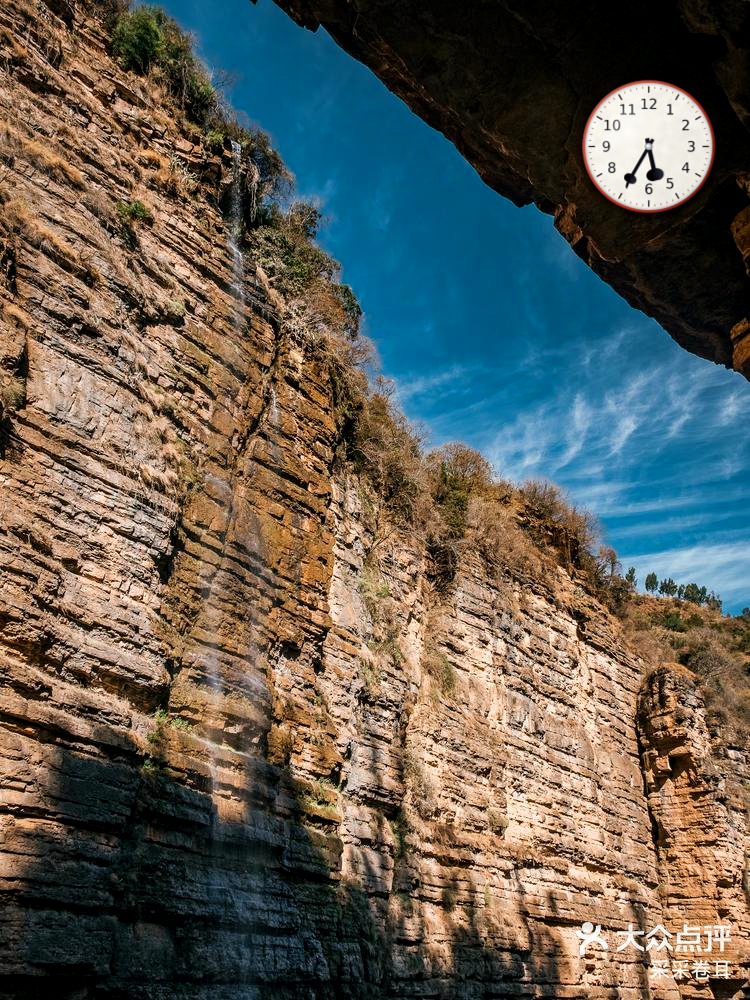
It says 5:35
